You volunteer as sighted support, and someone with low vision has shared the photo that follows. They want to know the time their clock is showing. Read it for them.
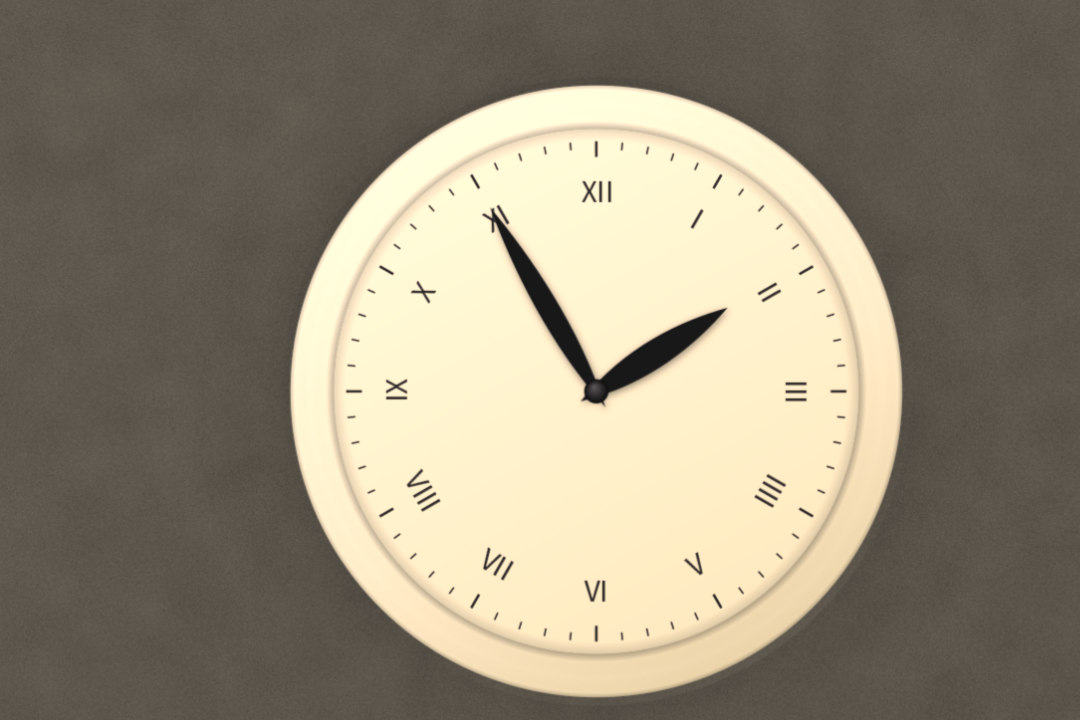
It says 1:55
